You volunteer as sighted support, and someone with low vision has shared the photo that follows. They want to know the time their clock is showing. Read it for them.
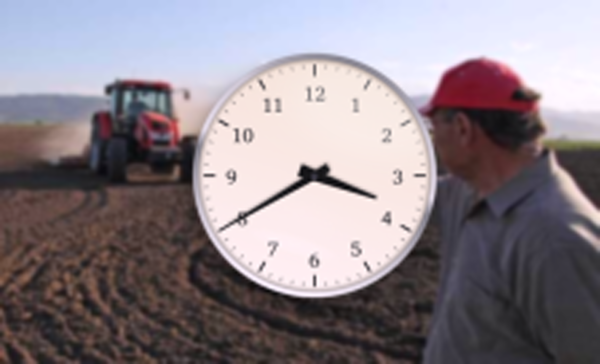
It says 3:40
